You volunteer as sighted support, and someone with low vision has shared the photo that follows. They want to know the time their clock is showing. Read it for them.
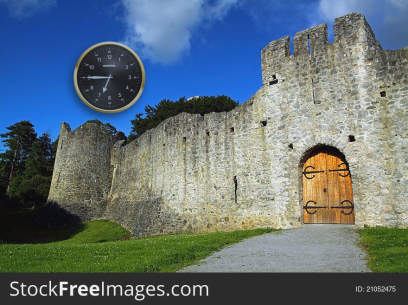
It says 6:45
